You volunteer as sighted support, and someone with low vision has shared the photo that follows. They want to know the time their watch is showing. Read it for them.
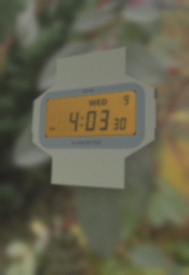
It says 4:03
